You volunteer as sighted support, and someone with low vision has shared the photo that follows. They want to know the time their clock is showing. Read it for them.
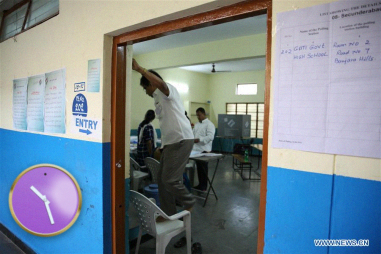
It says 10:27
